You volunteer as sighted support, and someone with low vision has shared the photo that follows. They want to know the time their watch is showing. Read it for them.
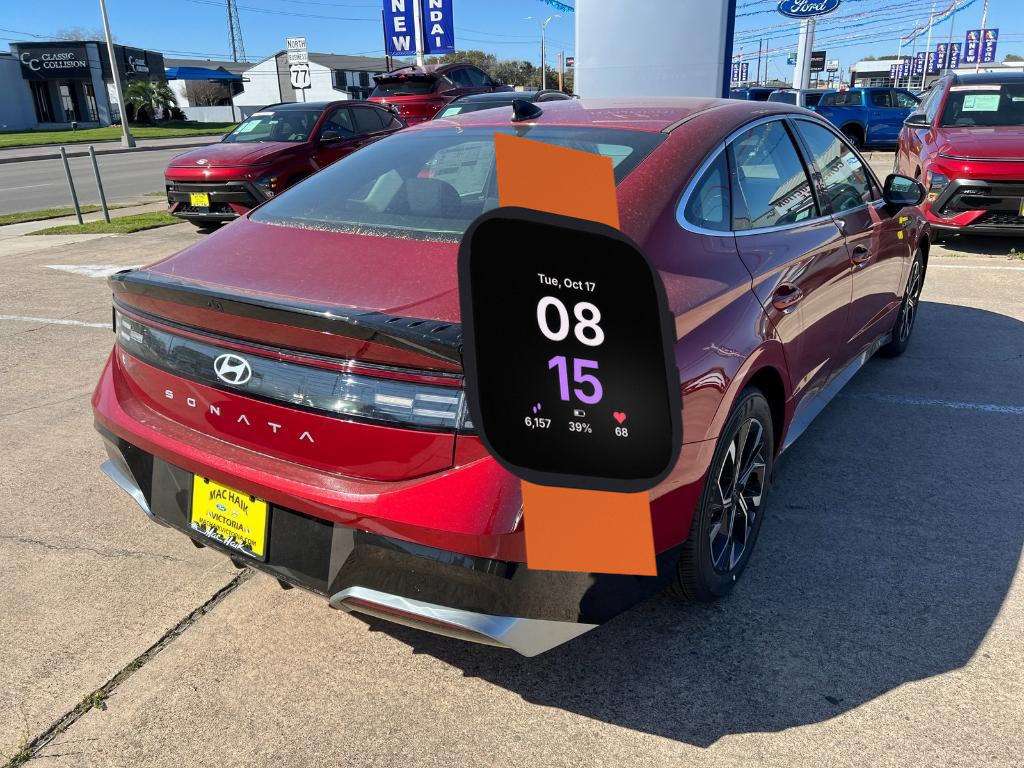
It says 8:15
